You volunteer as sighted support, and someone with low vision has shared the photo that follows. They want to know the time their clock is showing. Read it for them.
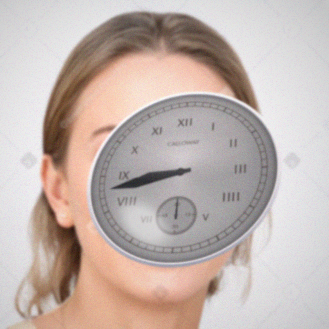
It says 8:43
